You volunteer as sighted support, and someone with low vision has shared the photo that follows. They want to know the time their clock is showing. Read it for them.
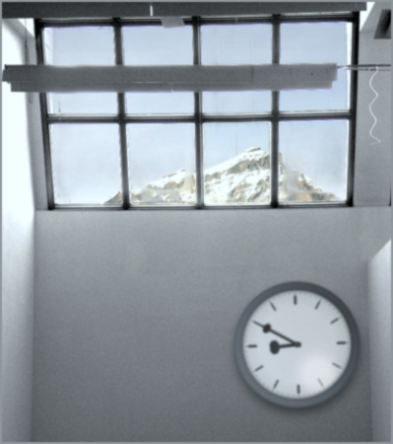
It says 8:50
